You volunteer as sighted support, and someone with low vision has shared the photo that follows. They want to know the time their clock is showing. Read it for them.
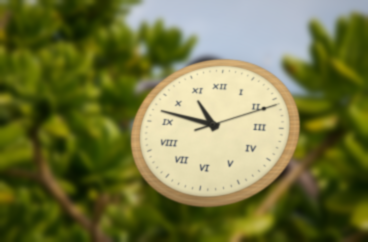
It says 10:47:11
